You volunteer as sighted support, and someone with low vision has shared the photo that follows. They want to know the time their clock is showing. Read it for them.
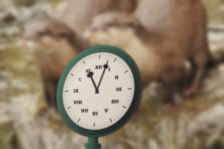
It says 11:03
